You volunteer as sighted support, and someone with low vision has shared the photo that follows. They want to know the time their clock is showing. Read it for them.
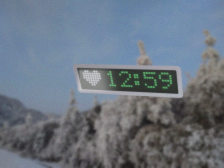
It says 12:59
